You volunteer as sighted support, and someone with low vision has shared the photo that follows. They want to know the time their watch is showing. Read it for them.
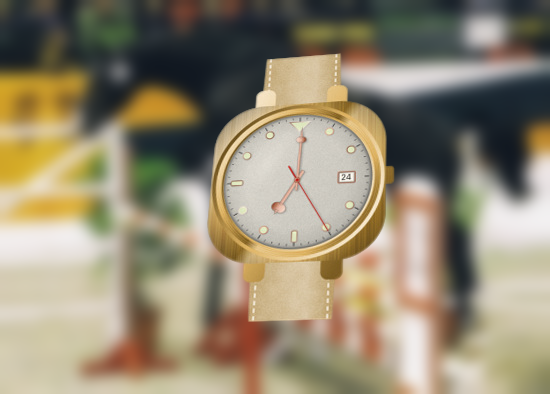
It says 7:00:25
